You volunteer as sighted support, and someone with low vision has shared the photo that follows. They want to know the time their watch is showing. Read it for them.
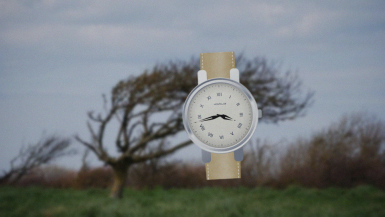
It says 3:43
